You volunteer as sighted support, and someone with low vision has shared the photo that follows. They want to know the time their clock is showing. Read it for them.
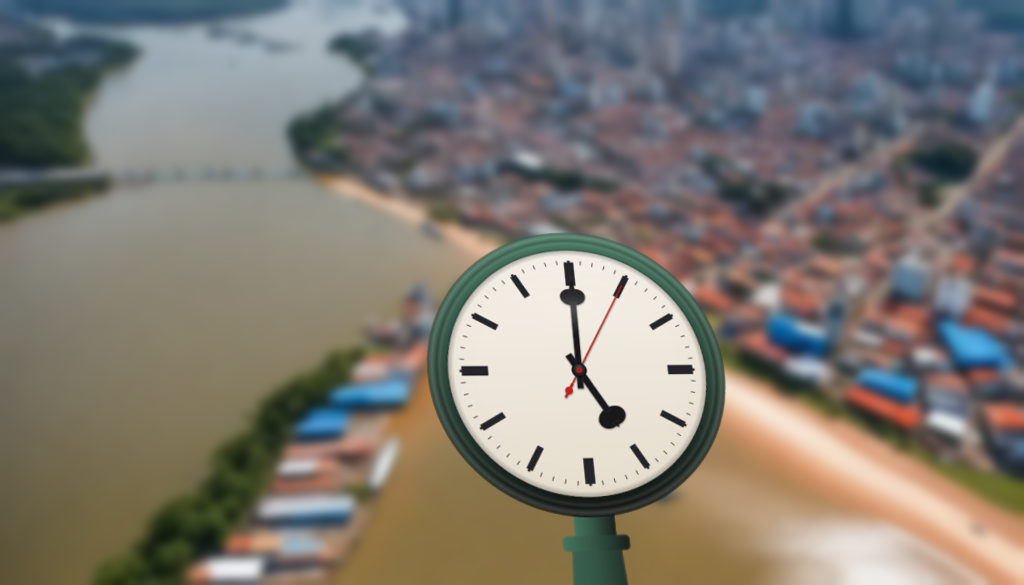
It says 5:00:05
